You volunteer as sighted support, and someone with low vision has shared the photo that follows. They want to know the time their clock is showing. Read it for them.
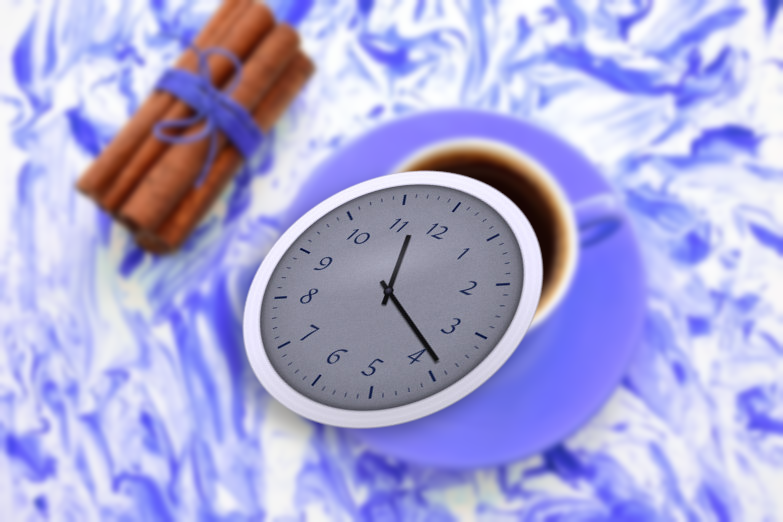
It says 11:19
